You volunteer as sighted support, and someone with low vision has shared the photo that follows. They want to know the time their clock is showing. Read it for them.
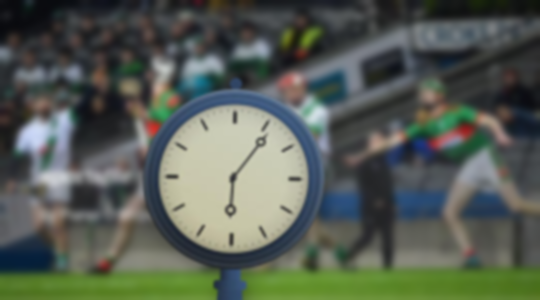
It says 6:06
